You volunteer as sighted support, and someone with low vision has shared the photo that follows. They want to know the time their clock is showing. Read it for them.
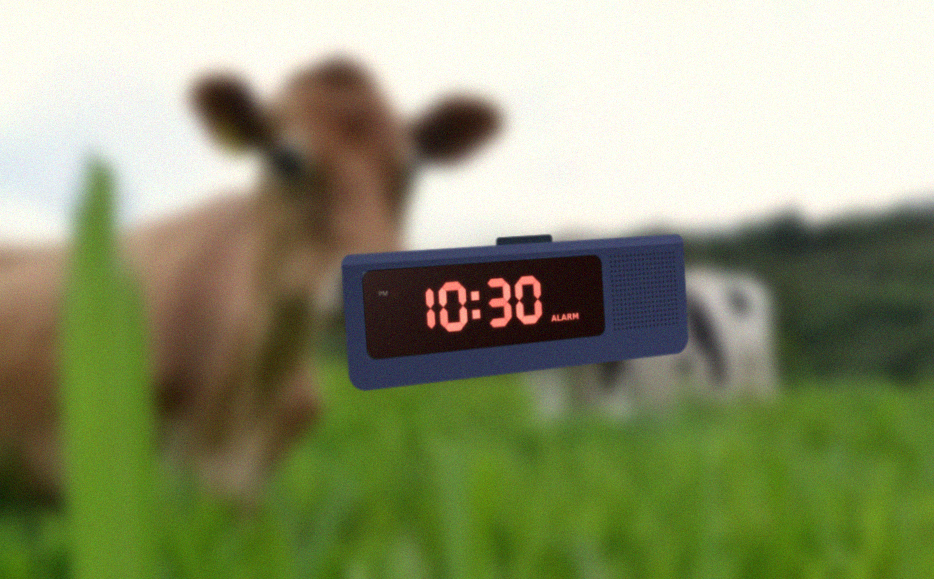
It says 10:30
